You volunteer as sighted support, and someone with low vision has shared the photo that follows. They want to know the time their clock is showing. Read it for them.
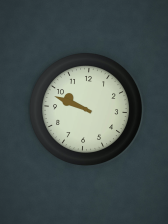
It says 9:48
